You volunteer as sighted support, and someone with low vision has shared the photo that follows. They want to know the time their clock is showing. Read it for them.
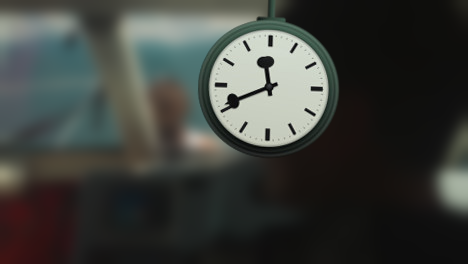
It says 11:41
